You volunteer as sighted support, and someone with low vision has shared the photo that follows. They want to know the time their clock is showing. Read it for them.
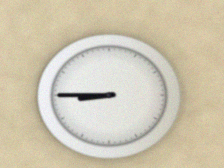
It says 8:45
